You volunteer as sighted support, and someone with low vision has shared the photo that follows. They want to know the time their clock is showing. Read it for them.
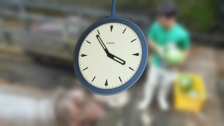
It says 3:54
